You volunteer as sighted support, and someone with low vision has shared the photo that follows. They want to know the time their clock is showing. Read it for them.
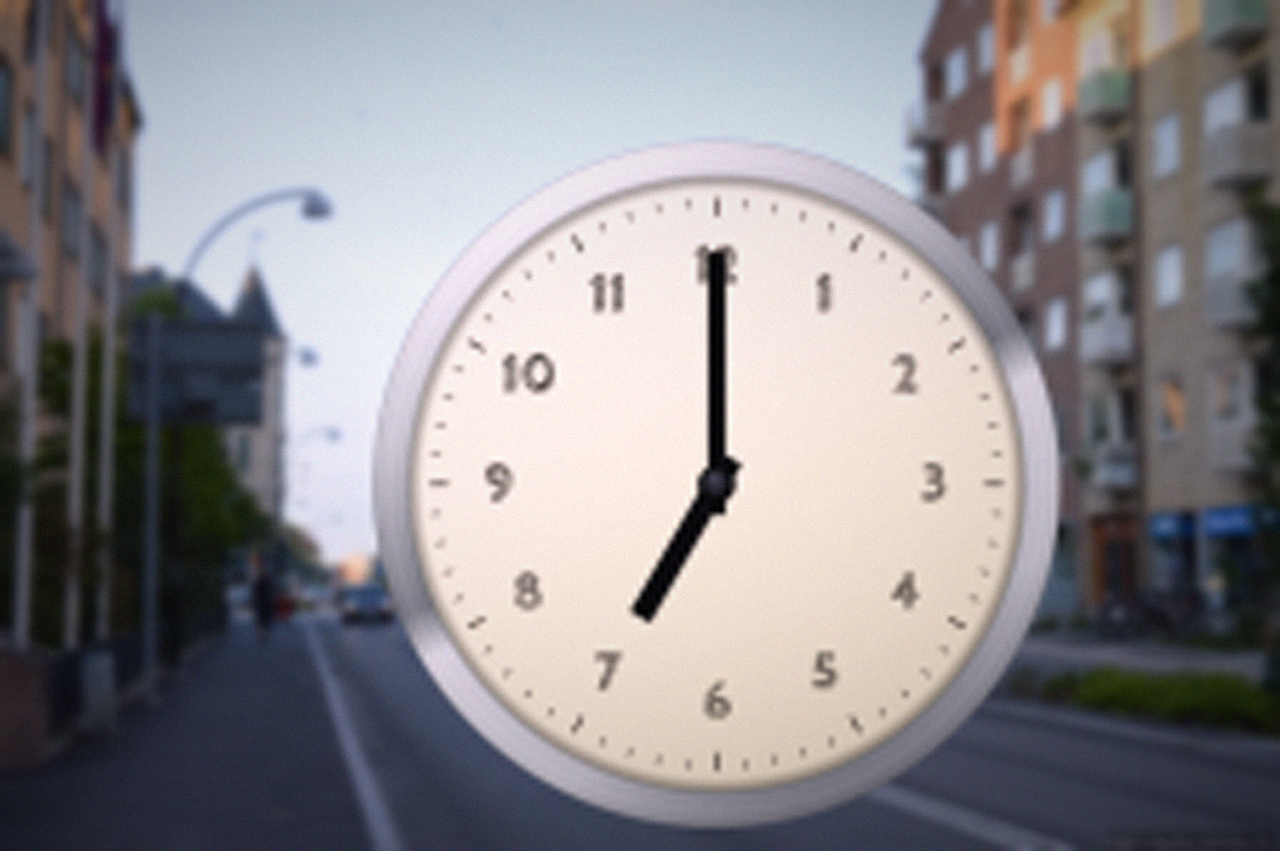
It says 7:00
